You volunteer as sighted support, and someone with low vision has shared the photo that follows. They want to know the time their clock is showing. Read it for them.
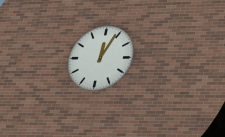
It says 12:04
